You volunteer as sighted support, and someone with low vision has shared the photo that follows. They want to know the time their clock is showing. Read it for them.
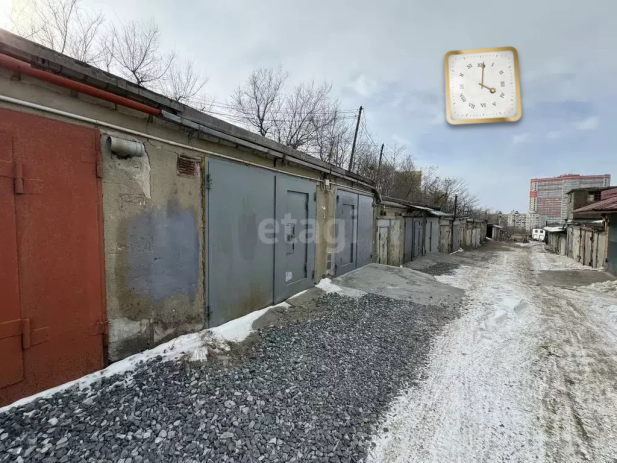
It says 4:01
